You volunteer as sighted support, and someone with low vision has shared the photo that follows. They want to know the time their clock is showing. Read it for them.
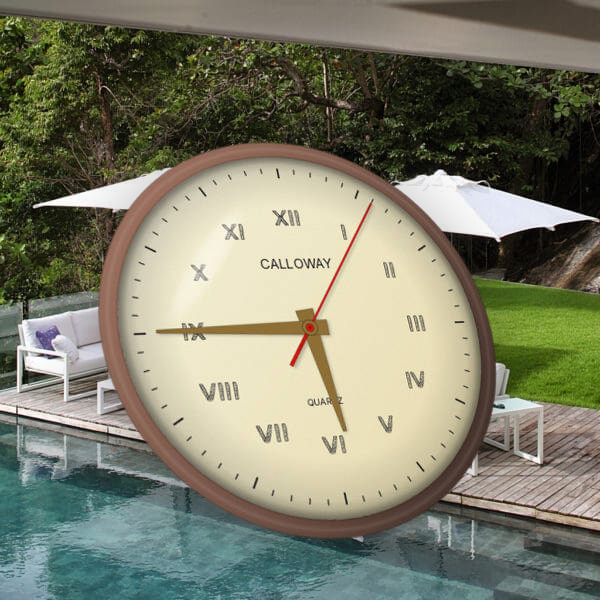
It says 5:45:06
